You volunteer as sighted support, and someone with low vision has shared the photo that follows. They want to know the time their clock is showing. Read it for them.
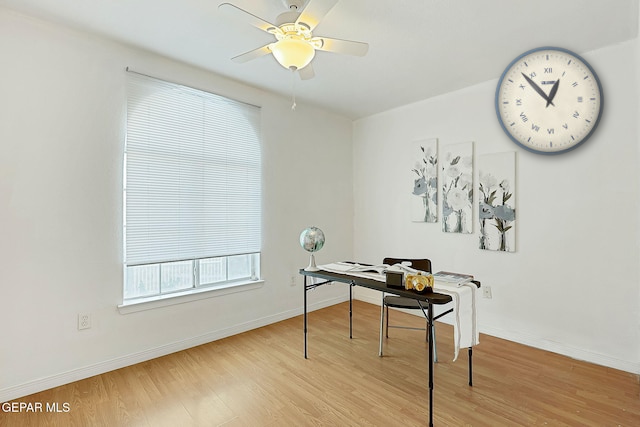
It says 12:53
